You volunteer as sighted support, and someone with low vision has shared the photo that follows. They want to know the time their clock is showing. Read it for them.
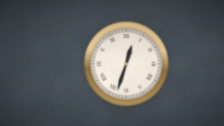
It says 12:33
